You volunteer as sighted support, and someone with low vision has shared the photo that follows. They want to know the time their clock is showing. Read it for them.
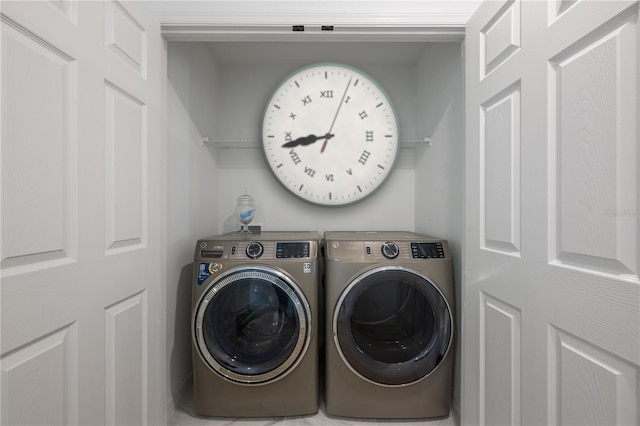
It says 8:43:04
